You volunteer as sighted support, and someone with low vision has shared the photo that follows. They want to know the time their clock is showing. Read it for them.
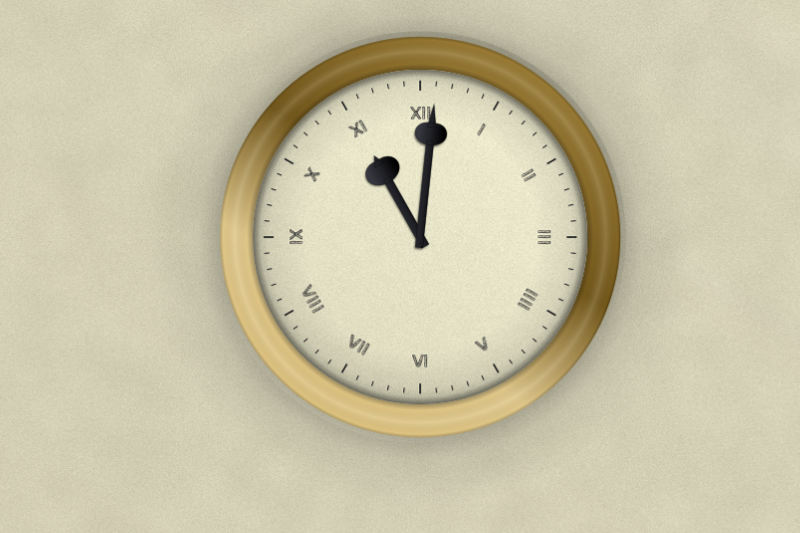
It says 11:01
